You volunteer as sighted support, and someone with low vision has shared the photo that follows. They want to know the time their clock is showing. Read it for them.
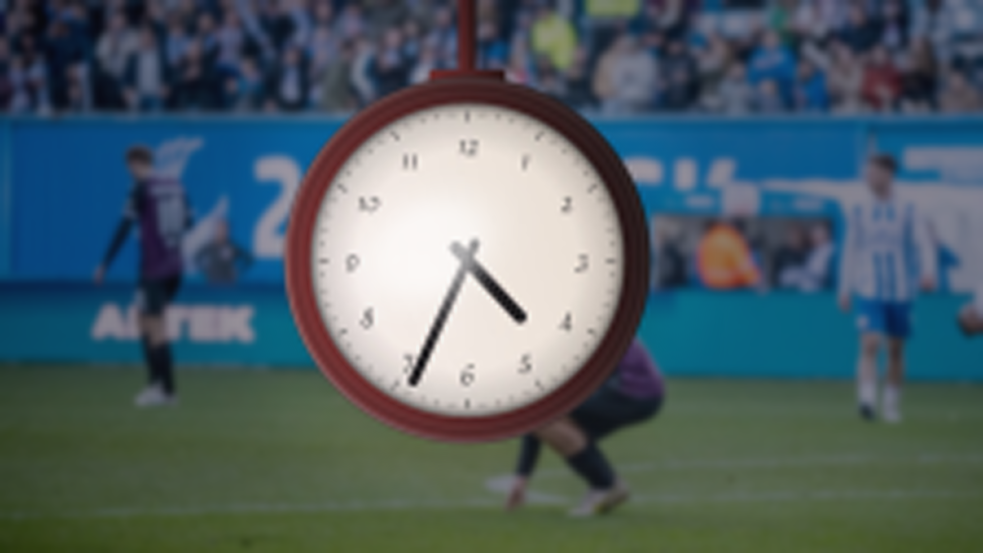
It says 4:34
